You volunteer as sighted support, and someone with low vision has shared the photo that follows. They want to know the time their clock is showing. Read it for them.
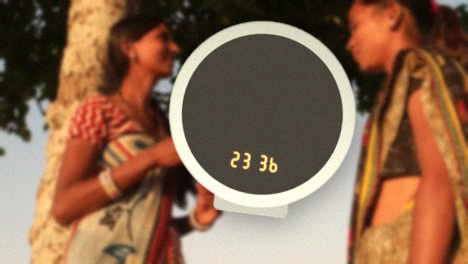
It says 23:36
